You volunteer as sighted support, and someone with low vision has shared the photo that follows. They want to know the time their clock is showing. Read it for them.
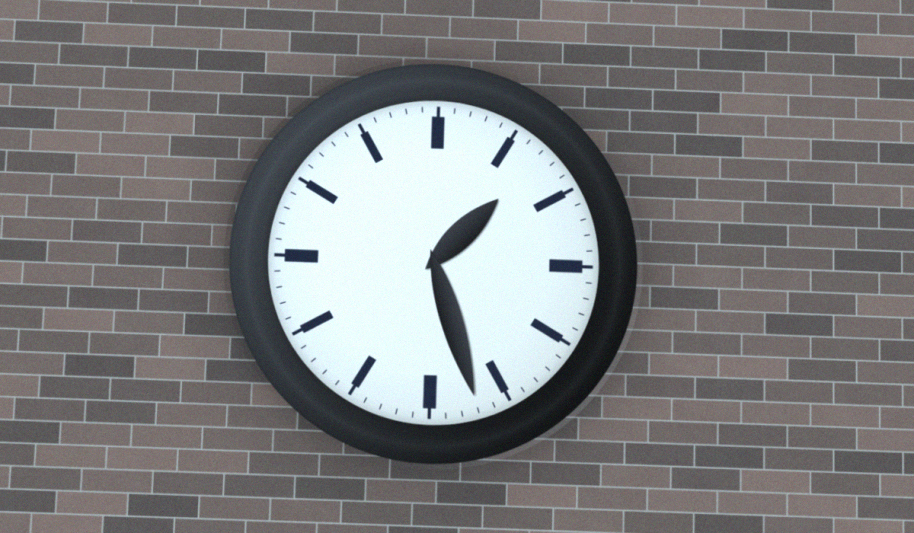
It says 1:27
